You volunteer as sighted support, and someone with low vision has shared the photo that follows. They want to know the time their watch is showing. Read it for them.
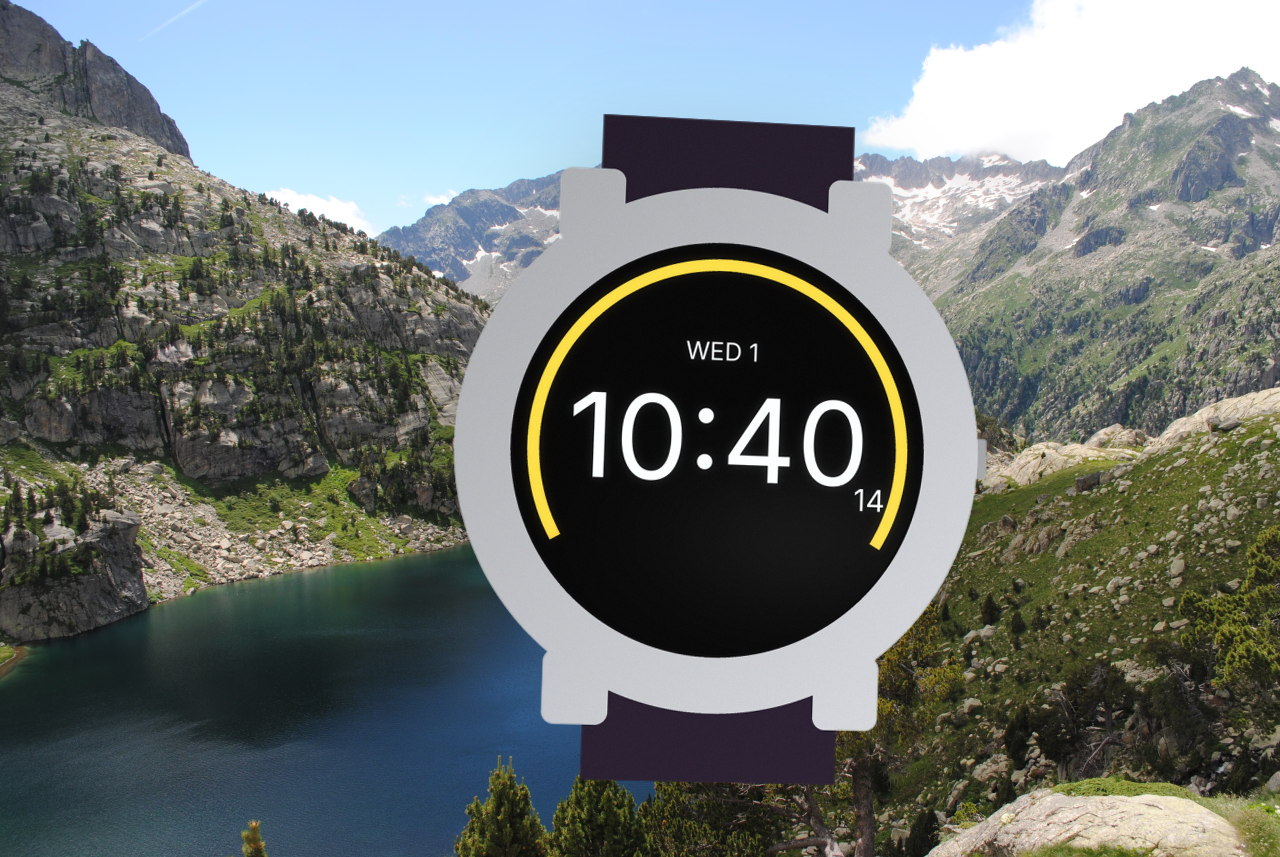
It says 10:40:14
